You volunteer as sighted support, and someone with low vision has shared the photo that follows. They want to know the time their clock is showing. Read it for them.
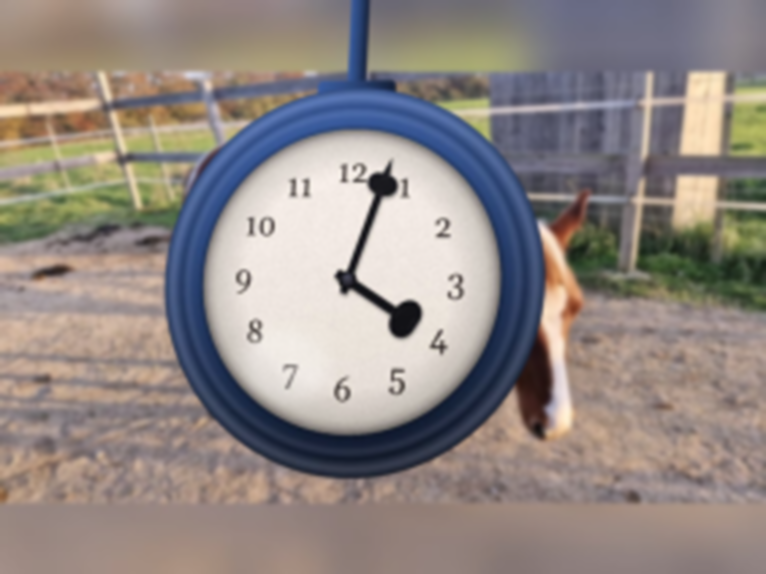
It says 4:03
